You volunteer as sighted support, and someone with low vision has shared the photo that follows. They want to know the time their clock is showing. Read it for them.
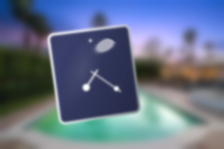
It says 7:22
